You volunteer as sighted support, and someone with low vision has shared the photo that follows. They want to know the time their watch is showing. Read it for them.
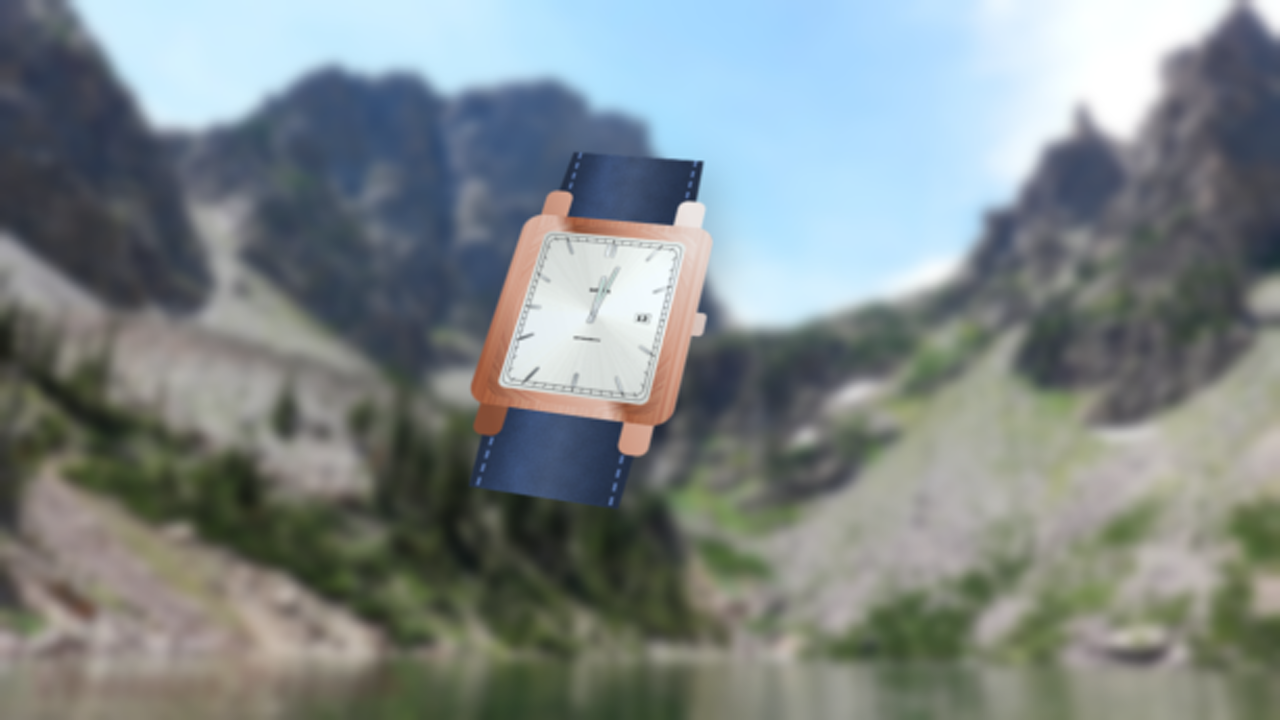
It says 12:02
